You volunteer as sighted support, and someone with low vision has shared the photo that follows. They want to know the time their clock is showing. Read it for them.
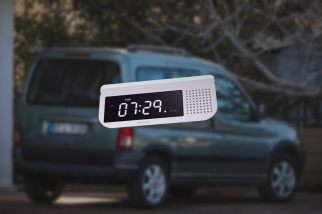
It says 7:29
